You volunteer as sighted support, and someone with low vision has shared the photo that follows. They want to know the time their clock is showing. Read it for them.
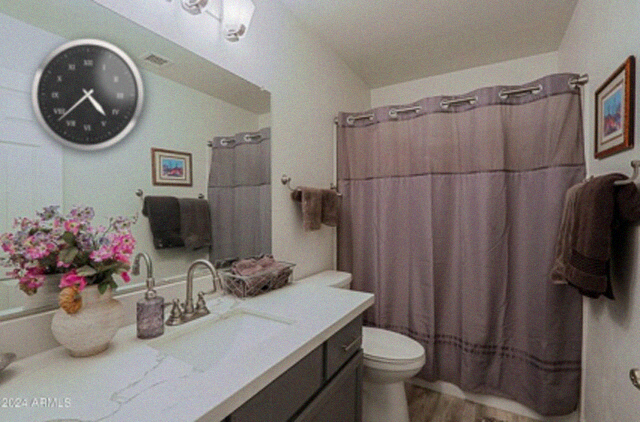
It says 4:38
